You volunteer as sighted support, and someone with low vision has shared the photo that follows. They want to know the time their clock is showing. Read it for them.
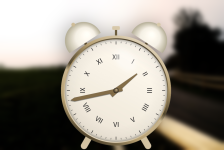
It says 1:43
